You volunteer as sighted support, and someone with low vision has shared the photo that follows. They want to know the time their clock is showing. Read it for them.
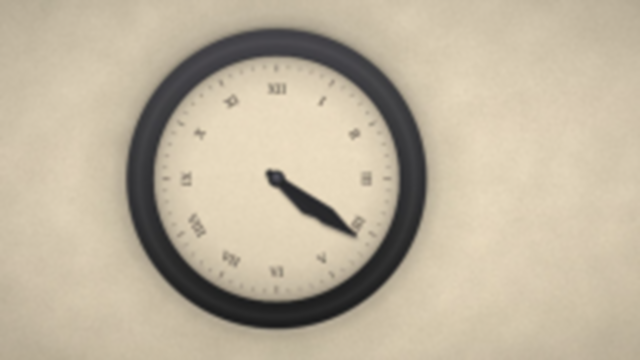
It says 4:21
